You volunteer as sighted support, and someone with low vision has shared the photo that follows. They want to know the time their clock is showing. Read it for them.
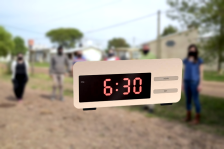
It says 6:30
